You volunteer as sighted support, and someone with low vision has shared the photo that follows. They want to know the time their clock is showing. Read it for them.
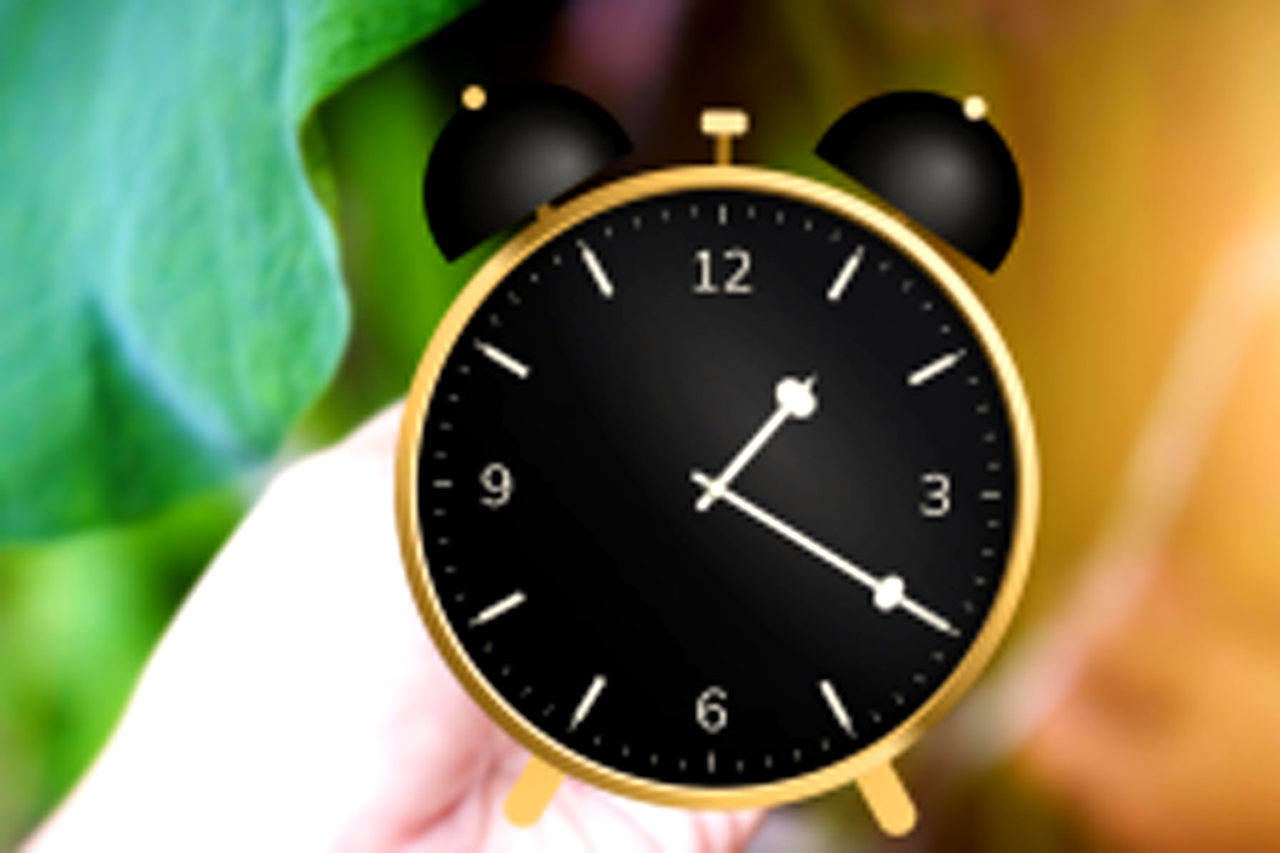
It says 1:20
